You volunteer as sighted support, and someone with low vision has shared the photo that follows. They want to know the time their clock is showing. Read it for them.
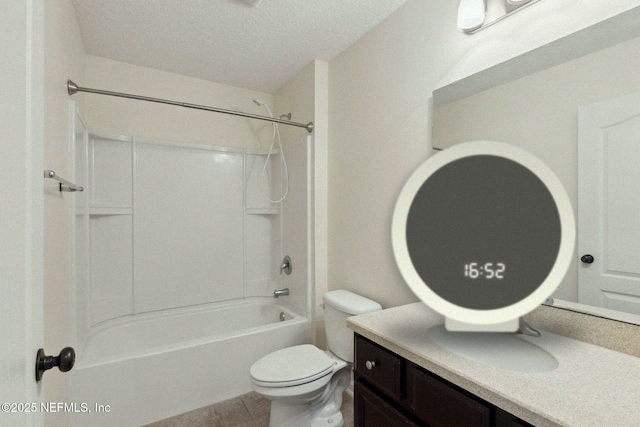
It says 16:52
